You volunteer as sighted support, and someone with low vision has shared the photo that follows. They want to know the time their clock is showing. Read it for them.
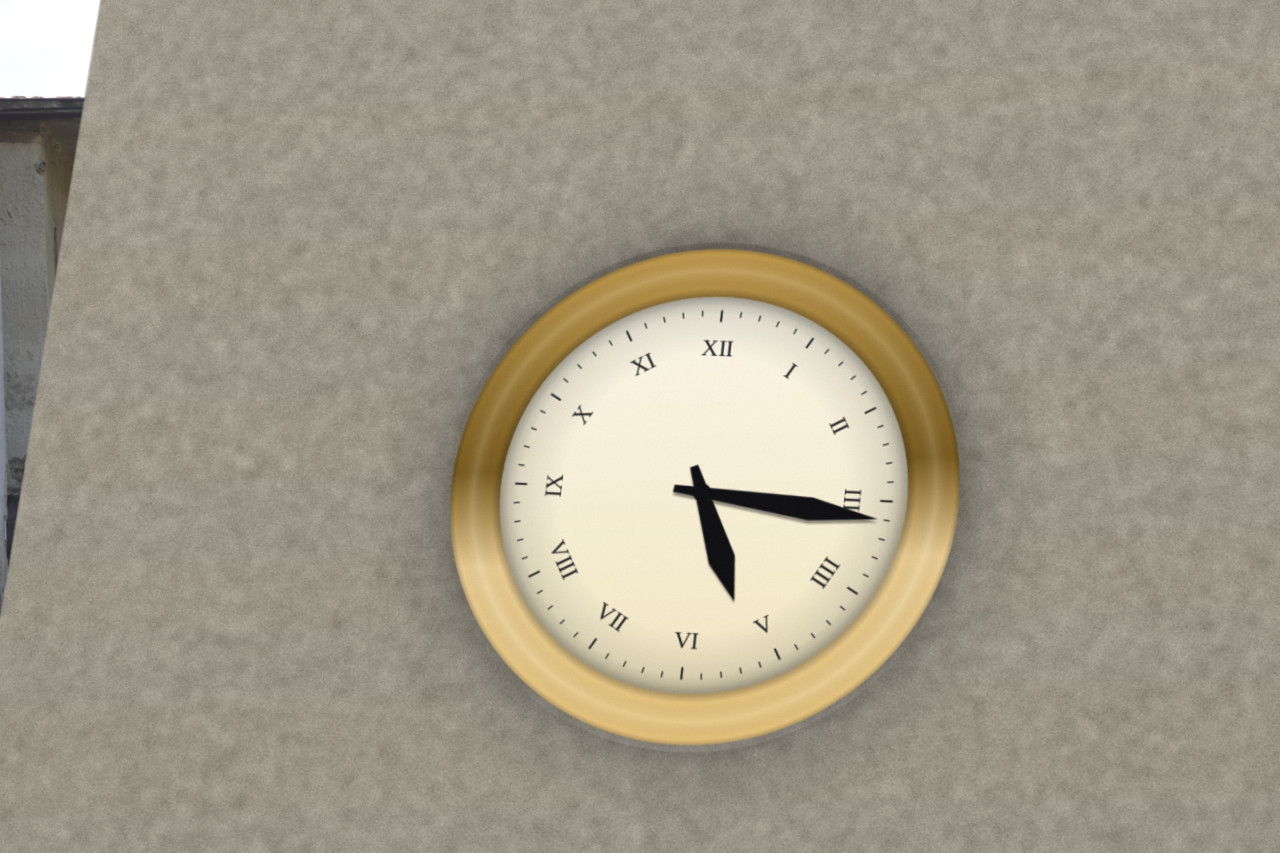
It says 5:16
